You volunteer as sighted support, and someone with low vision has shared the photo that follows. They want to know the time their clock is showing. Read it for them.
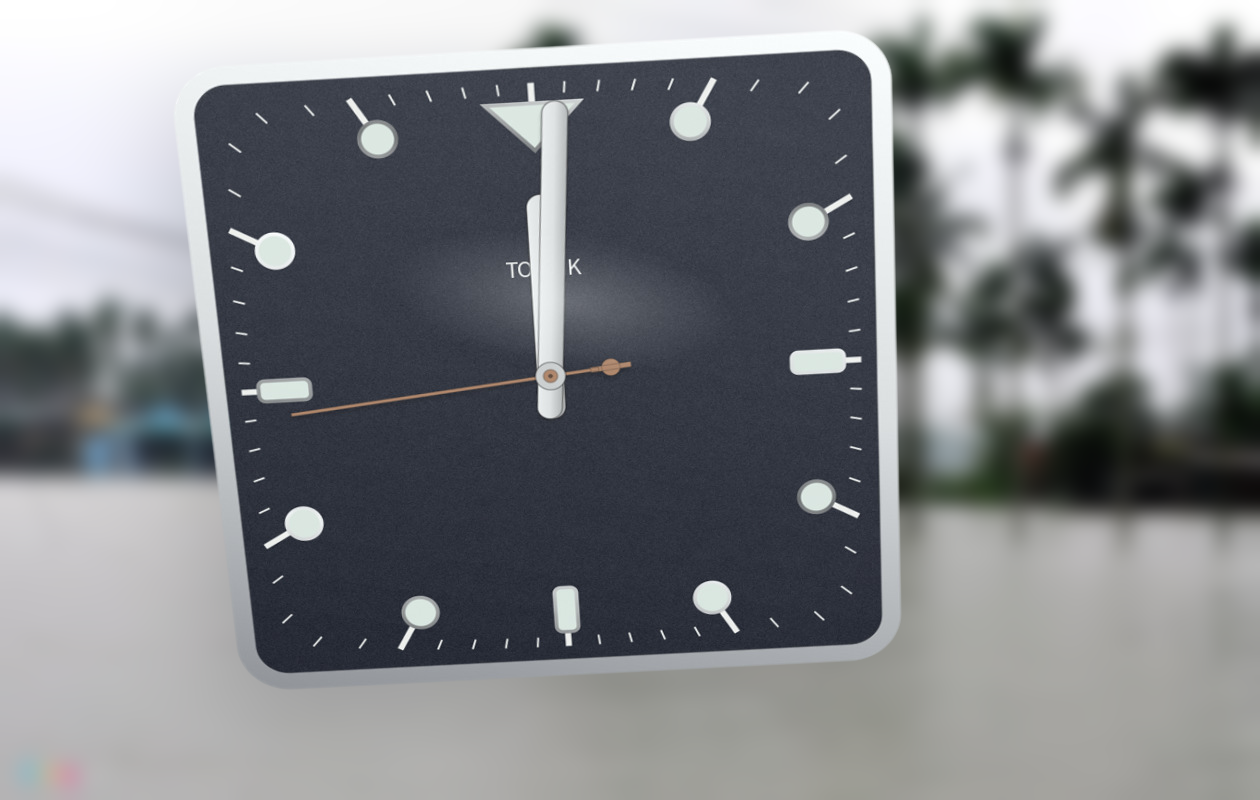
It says 12:00:44
